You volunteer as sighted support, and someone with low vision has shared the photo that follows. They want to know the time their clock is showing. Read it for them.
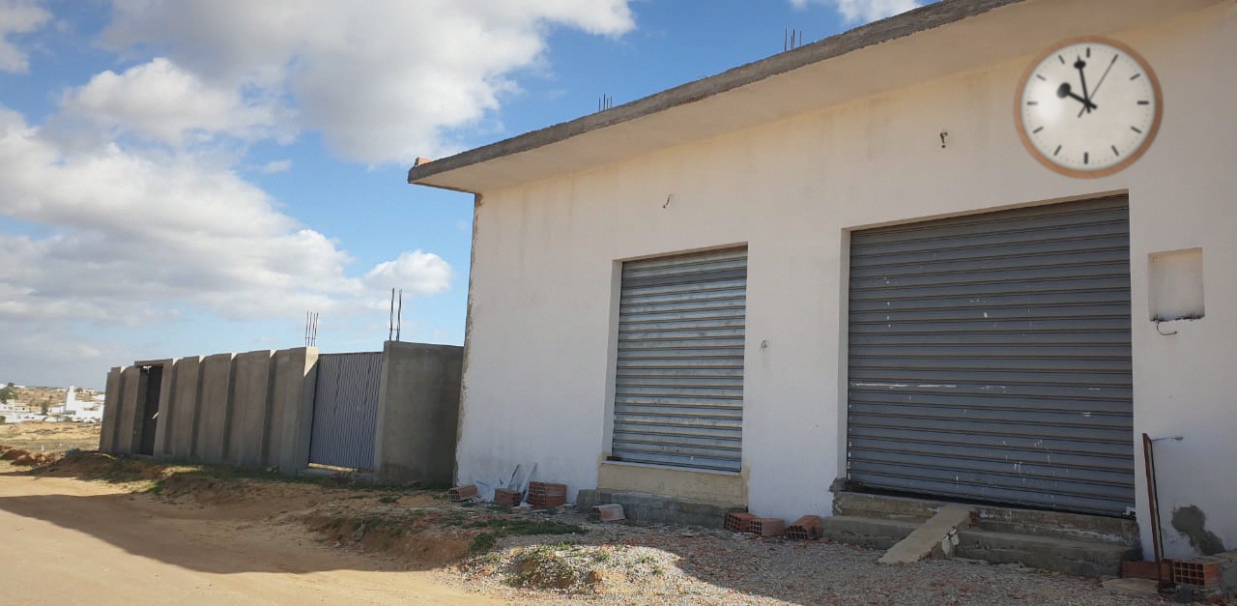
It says 9:58:05
